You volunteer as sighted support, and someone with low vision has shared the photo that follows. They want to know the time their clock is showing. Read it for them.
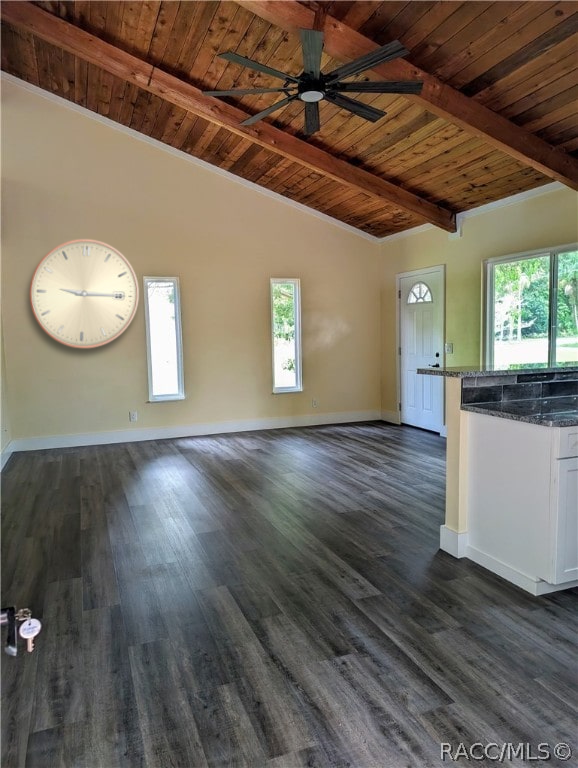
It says 9:15
